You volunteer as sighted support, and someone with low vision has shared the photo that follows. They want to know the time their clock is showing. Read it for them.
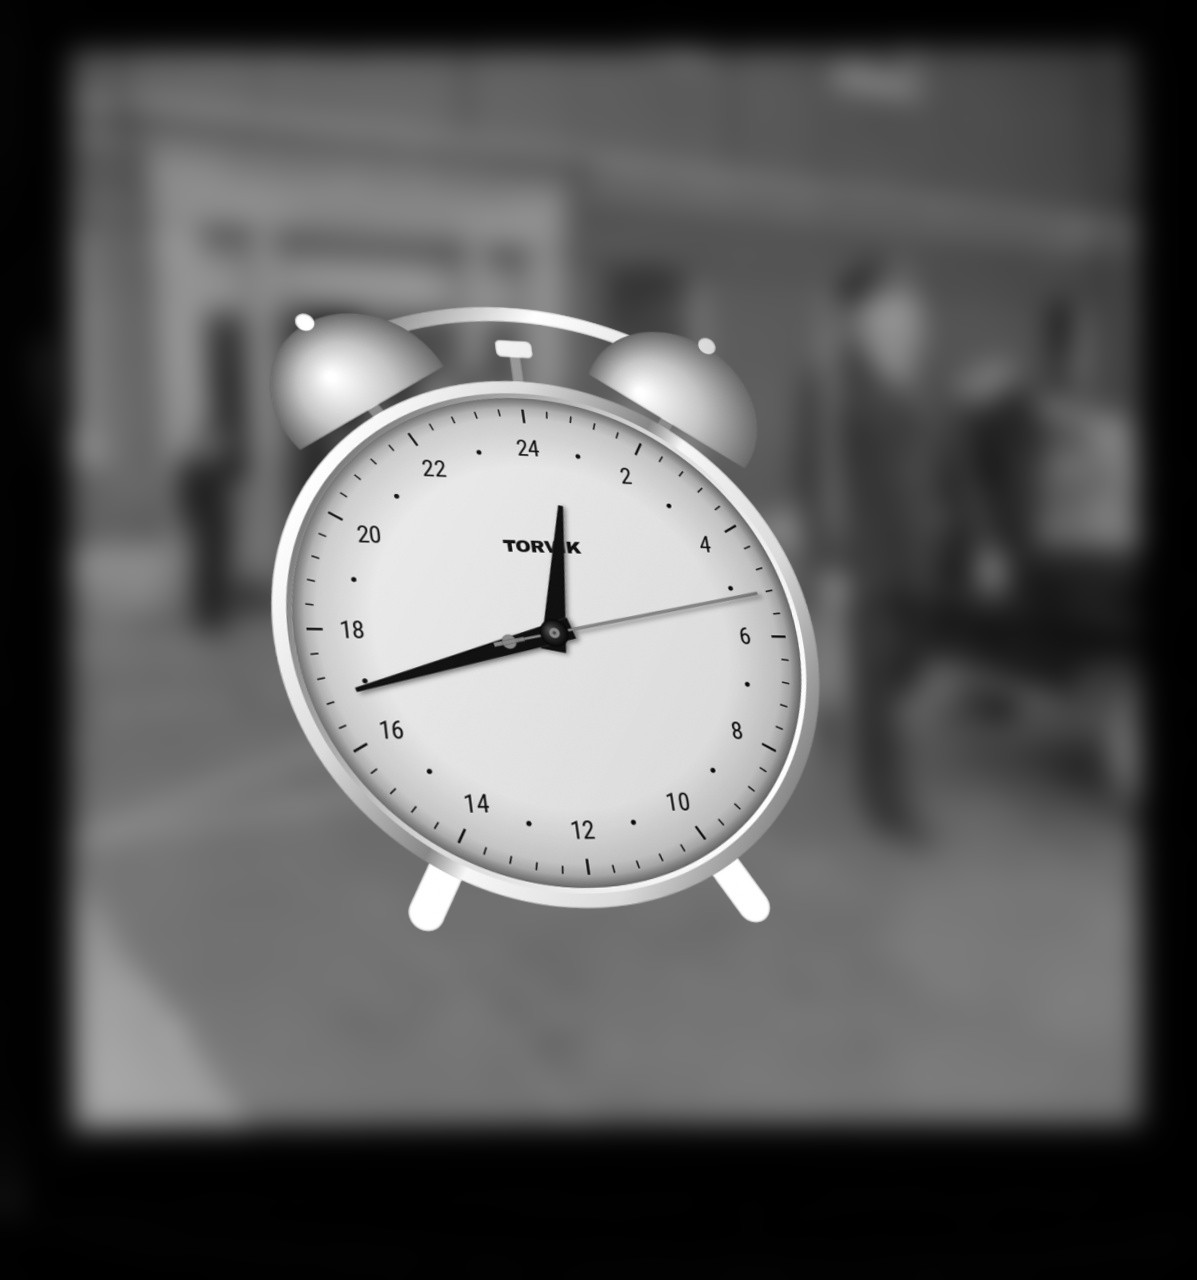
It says 0:42:13
